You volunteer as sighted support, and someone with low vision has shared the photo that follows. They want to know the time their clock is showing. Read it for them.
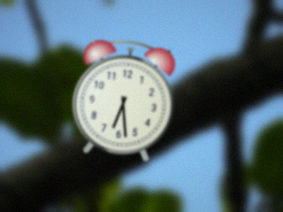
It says 6:28
